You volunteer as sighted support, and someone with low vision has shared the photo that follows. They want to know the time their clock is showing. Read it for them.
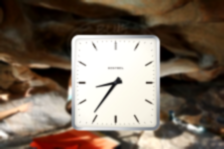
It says 8:36
